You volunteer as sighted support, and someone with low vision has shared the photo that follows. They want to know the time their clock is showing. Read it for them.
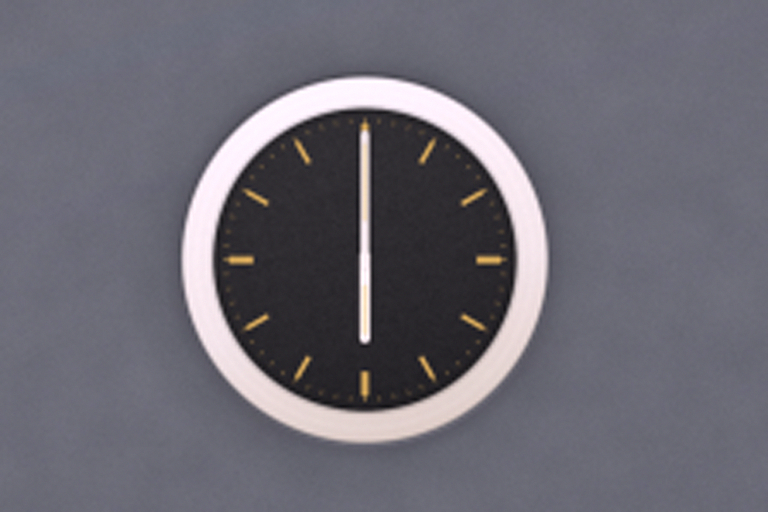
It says 6:00
